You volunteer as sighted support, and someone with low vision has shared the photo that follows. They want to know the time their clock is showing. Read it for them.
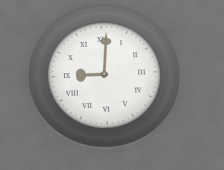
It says 9:01
